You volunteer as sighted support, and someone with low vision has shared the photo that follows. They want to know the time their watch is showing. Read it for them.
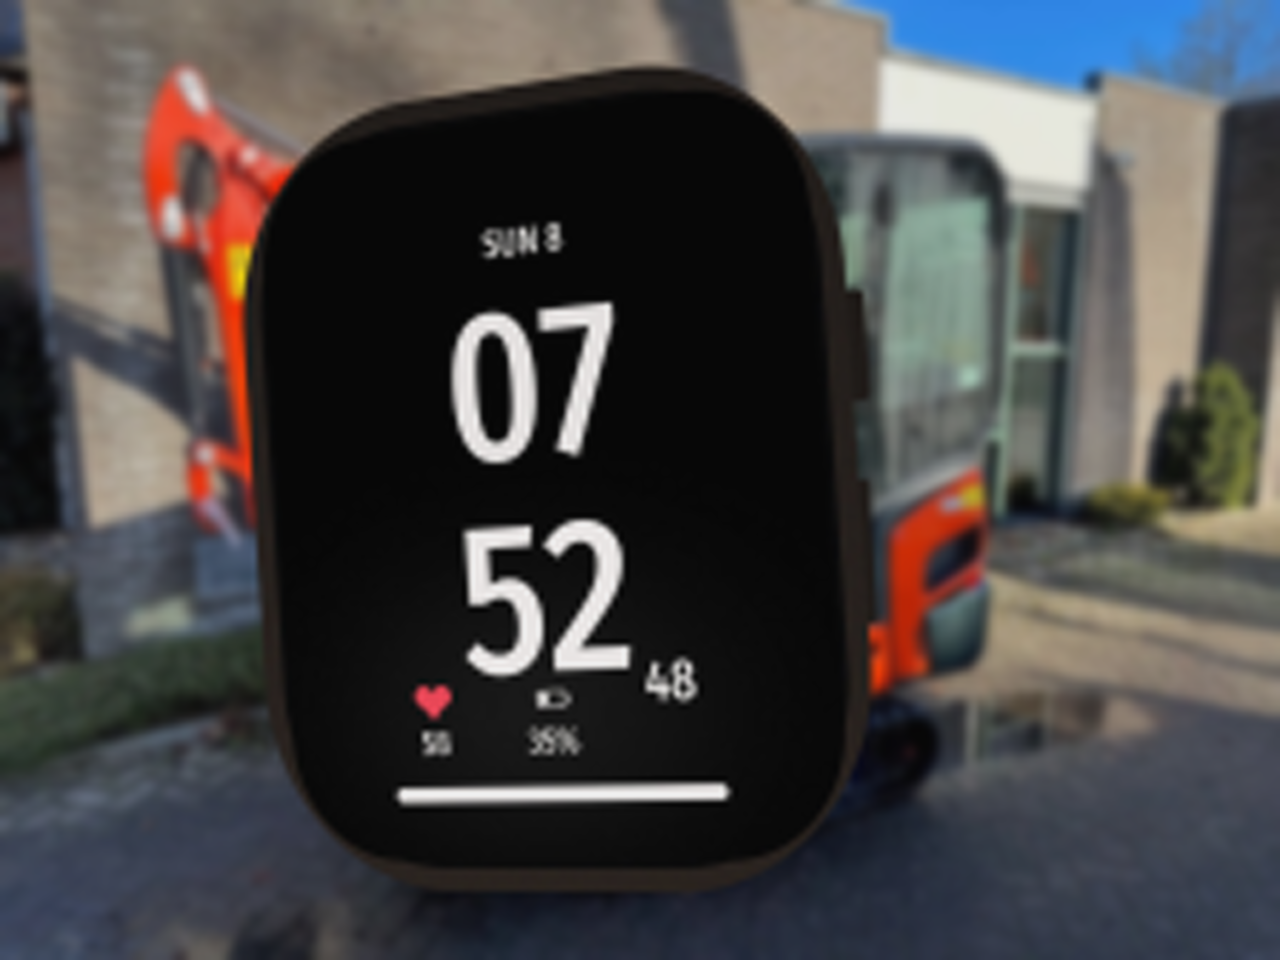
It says 7:52:48
